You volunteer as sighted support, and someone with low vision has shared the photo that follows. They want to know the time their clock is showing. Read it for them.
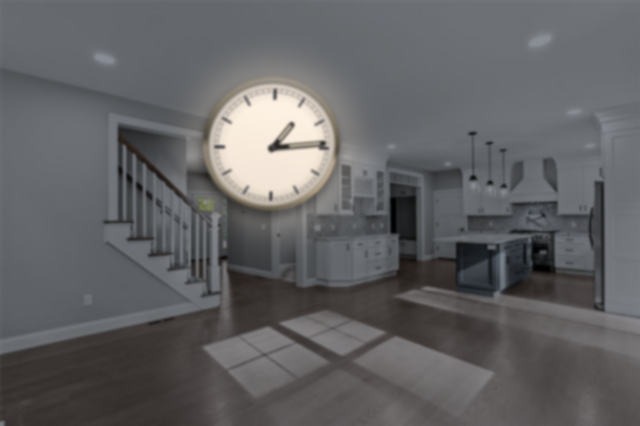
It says 1:14
